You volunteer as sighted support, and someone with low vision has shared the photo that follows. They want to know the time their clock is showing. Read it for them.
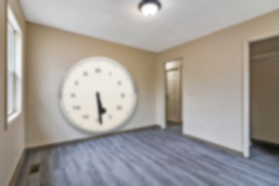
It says 5:29
